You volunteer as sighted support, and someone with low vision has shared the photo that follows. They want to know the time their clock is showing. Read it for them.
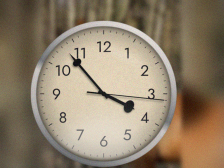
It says 3:53:16
